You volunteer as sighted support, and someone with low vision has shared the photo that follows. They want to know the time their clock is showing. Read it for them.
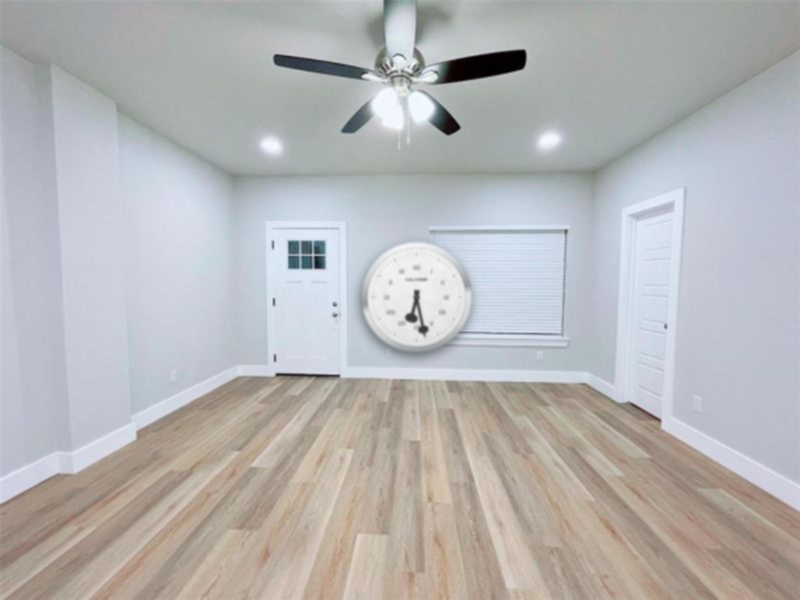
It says 6:28
